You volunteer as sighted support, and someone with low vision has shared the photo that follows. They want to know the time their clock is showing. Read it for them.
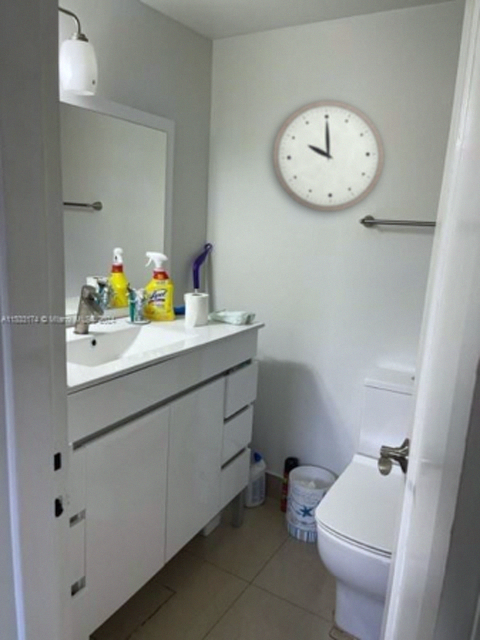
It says 10:00
